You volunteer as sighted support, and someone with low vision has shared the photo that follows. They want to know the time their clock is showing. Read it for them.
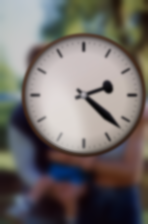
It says 2:22
